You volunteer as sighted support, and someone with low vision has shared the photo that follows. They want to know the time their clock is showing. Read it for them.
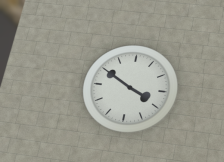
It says 3:50
